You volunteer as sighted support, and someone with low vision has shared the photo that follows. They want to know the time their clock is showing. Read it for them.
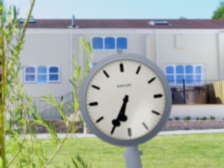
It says 6:35
